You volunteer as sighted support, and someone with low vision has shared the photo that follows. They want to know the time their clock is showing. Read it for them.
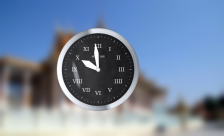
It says 9:59
